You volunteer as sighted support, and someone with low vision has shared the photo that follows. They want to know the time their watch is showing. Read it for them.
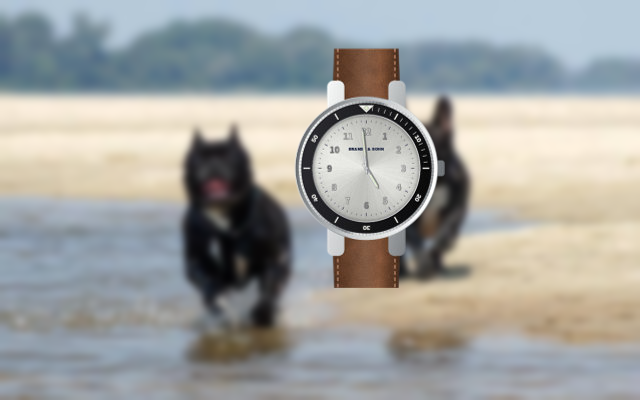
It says 4:59
